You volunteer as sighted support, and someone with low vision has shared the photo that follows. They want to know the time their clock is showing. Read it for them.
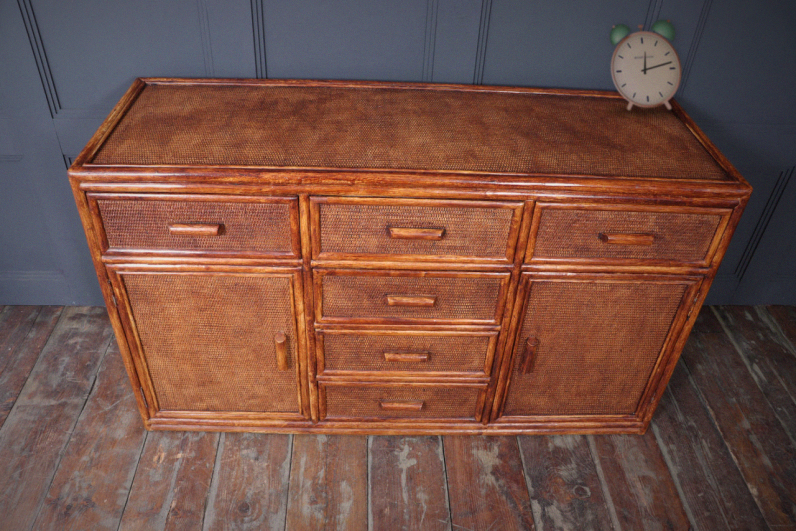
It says 12:13
